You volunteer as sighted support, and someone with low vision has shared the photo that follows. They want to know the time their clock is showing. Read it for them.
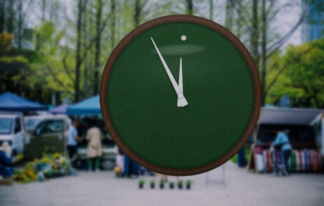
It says 11:55
